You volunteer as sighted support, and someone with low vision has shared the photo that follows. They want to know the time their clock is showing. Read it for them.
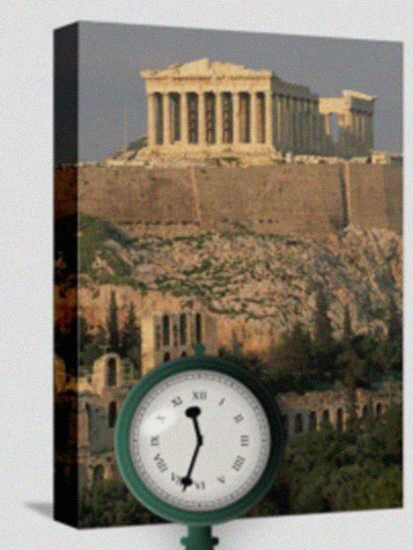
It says 11:33
